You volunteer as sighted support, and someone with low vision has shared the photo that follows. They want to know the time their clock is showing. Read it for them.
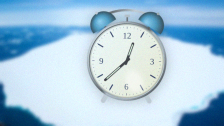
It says 12:38
